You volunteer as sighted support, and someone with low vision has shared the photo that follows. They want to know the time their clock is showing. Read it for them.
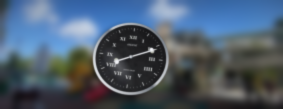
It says 8:11
